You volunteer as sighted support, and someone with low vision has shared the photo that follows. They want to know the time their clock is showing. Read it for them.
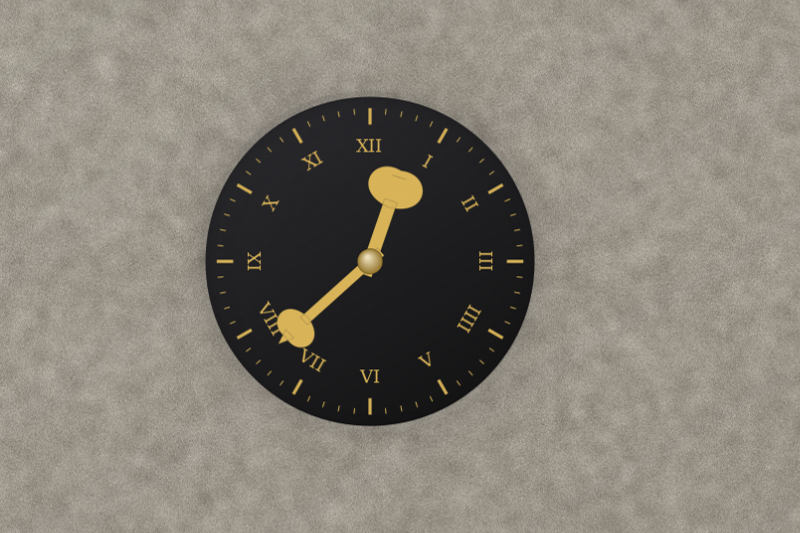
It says 12:38
